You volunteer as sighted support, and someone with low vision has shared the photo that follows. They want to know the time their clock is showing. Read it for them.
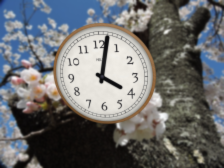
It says 4:02
